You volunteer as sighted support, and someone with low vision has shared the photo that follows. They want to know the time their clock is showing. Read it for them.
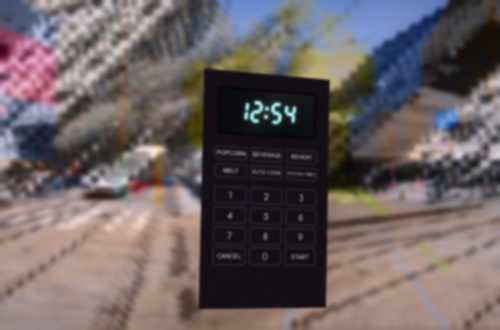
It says 12:54
